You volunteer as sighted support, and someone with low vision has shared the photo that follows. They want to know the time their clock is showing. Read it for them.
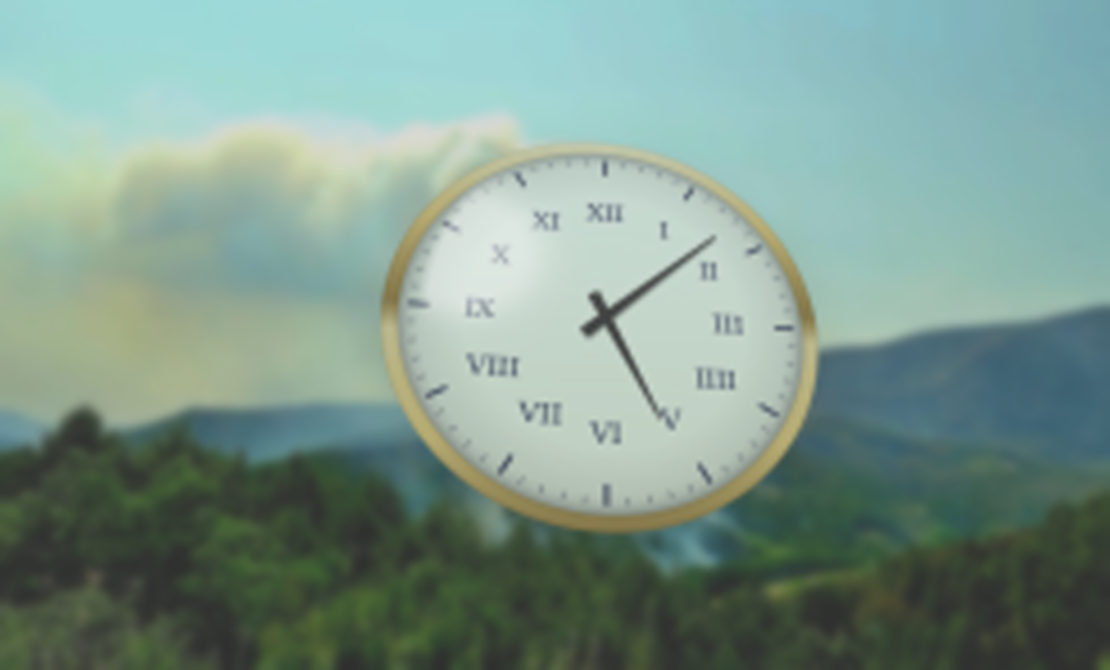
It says 5:08
